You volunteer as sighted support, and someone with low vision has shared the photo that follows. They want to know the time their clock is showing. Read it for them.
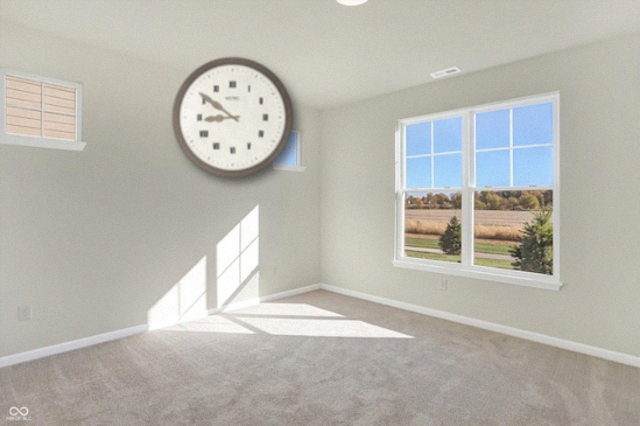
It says 8:51
